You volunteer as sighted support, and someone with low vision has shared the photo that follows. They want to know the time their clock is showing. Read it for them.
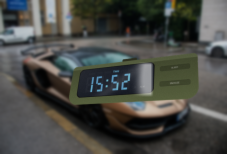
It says 15:52
